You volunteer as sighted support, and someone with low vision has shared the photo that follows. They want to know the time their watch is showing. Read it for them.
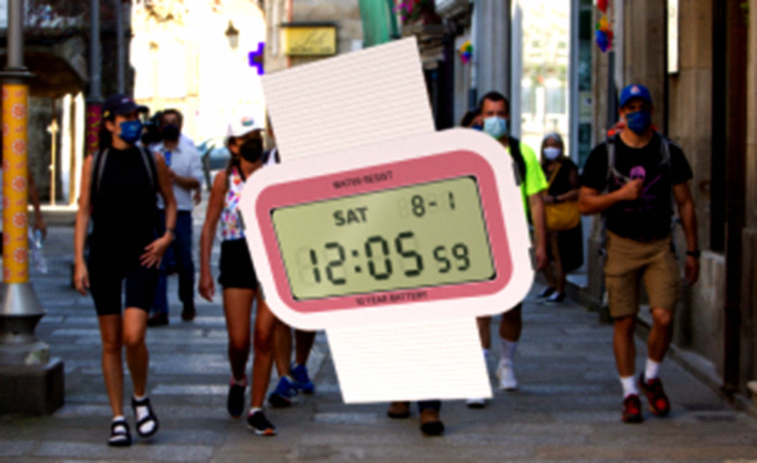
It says 12:05:59
